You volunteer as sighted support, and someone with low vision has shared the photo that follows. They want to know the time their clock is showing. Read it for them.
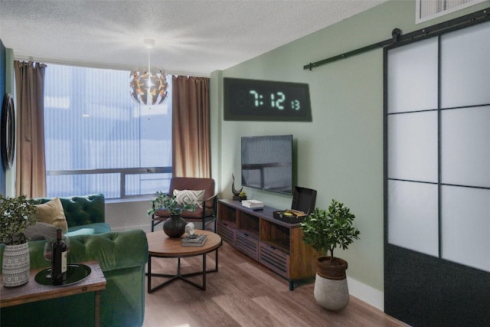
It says 7:12:13
